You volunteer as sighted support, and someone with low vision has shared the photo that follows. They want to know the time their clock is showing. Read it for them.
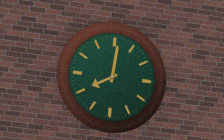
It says 8:01
